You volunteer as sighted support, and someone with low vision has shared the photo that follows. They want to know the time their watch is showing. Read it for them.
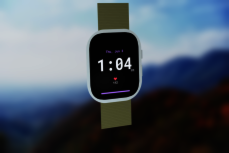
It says 1:04
